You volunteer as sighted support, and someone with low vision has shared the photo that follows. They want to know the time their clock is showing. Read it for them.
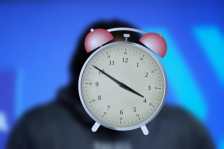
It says 3:50
